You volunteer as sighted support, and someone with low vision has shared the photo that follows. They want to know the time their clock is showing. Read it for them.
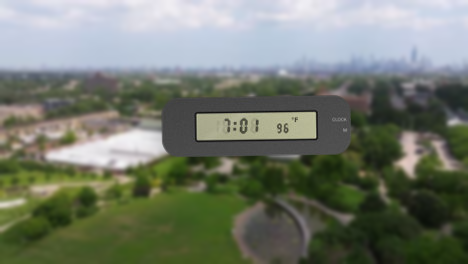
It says 7:01
